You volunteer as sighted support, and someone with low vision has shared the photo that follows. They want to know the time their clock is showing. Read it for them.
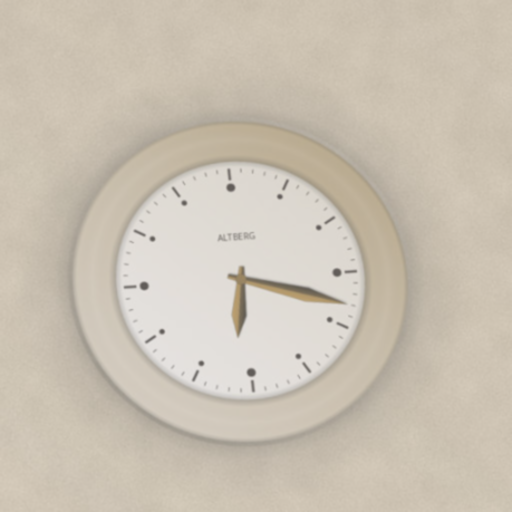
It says 6:18
